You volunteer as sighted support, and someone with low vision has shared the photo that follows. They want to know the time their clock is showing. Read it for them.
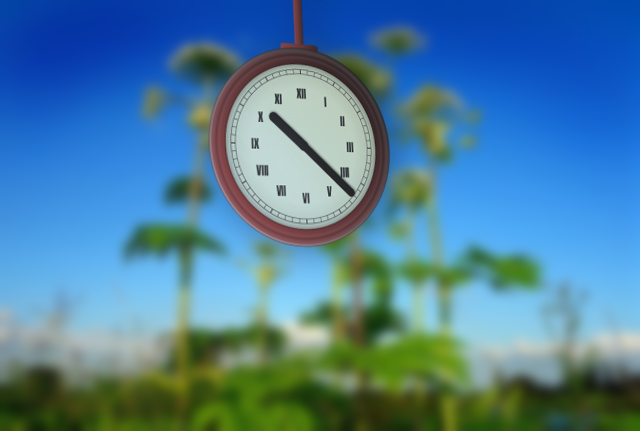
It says 10:22
